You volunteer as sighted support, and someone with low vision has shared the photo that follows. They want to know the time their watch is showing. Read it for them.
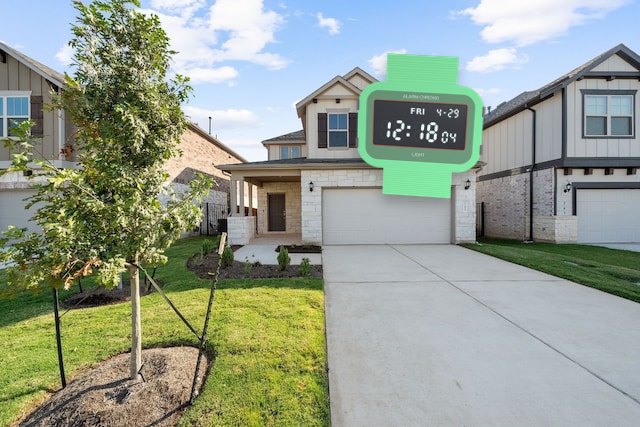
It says 12:18:04
